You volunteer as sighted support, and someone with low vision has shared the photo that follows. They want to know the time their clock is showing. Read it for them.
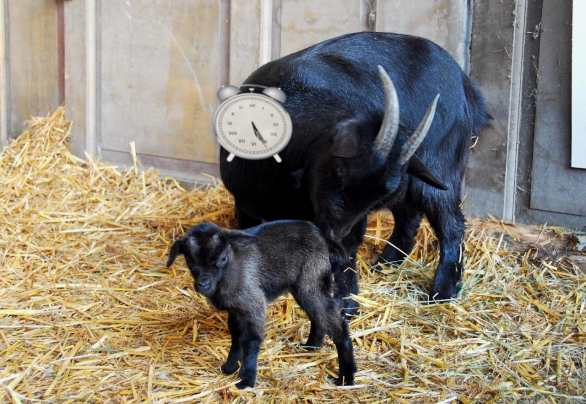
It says 5:26
